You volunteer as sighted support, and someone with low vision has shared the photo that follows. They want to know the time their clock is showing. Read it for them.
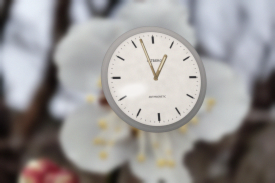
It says 12:57
